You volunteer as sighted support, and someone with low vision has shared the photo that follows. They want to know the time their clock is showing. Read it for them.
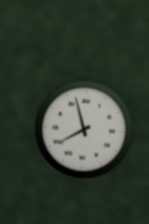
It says 7:57
